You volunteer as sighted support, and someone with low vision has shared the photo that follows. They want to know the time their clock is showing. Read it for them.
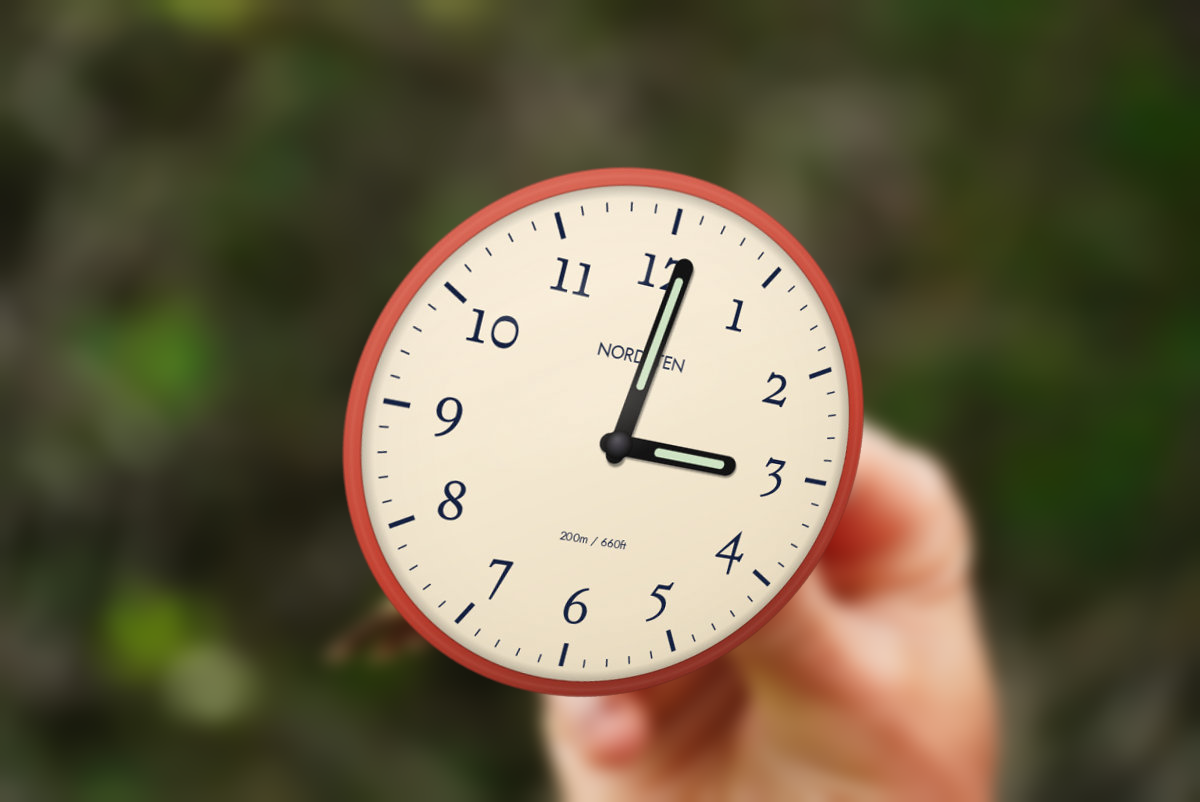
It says 3:01
